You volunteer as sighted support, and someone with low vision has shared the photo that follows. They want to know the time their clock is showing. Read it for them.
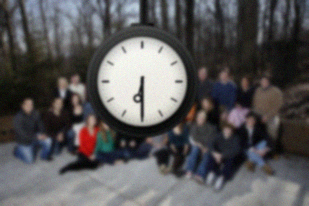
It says 6:30
